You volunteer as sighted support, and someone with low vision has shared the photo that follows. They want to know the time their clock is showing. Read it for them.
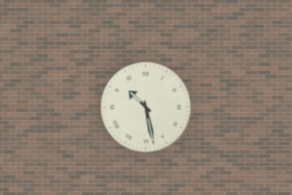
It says 10:28
